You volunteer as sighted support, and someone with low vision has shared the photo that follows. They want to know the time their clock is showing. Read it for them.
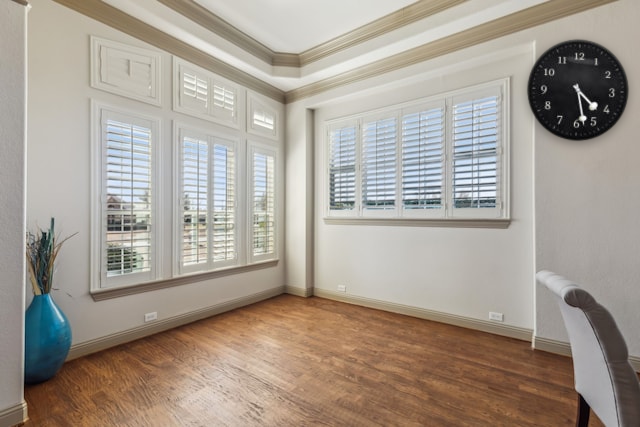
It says 4:28
